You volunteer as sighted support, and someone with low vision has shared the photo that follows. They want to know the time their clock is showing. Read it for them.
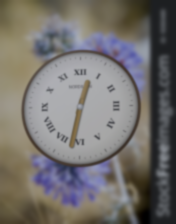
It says 12:32
